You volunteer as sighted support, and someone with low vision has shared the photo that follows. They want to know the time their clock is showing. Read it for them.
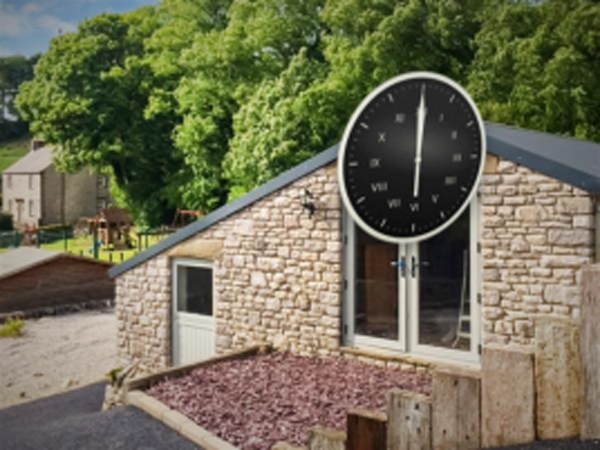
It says 6:00
